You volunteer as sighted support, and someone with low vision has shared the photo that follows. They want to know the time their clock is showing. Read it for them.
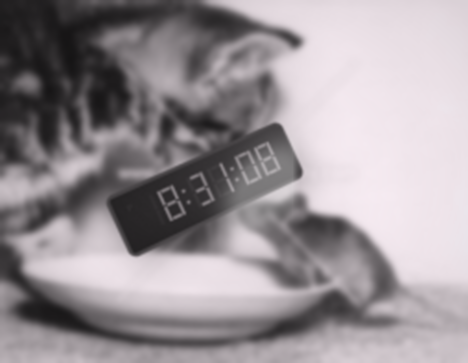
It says 8:31:08
